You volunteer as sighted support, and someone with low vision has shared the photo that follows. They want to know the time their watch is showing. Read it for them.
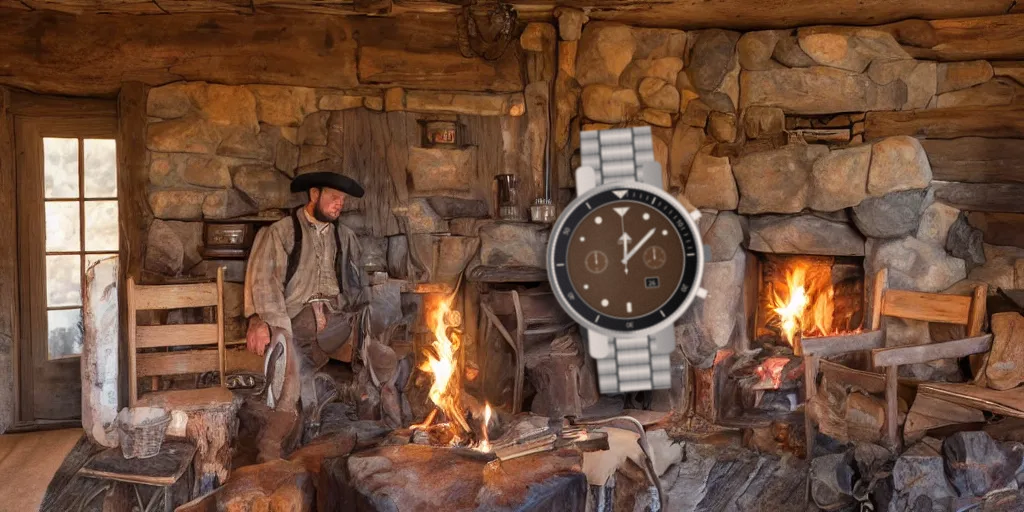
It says 12:08
